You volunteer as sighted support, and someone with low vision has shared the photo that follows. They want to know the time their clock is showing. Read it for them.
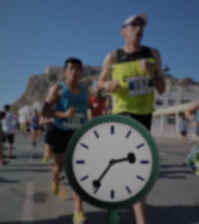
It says 2:36
